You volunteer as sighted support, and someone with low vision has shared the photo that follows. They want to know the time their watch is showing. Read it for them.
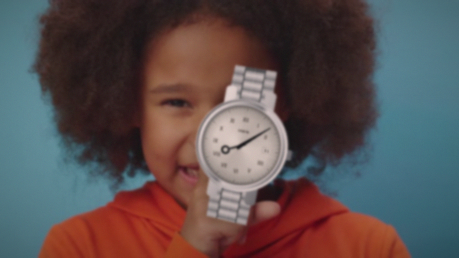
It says 8:08
